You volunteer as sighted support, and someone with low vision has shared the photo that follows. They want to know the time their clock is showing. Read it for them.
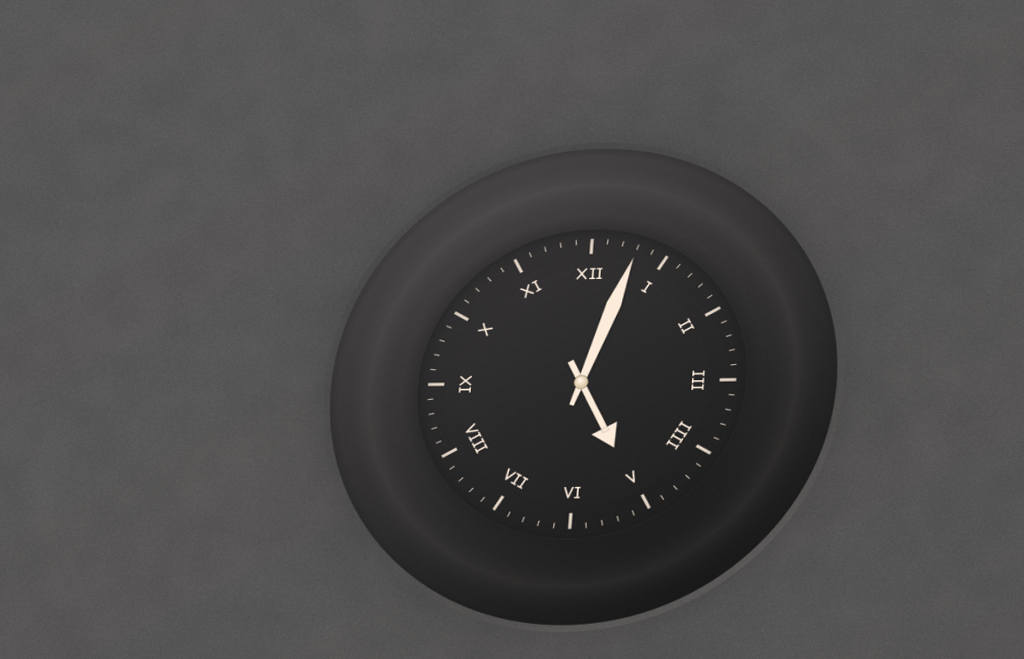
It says 5:03
